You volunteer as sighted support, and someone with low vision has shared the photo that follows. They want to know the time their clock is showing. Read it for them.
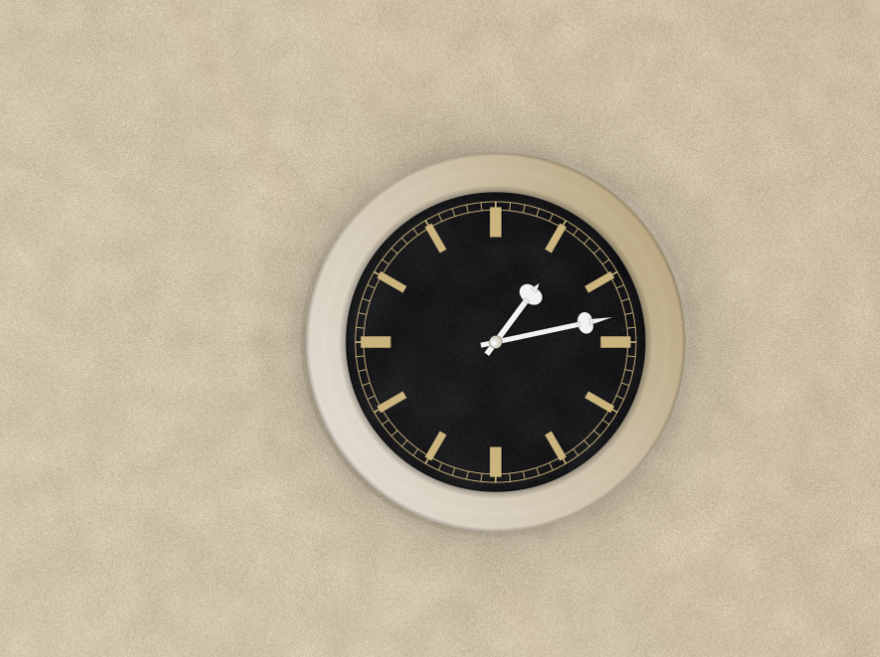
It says 1:13
